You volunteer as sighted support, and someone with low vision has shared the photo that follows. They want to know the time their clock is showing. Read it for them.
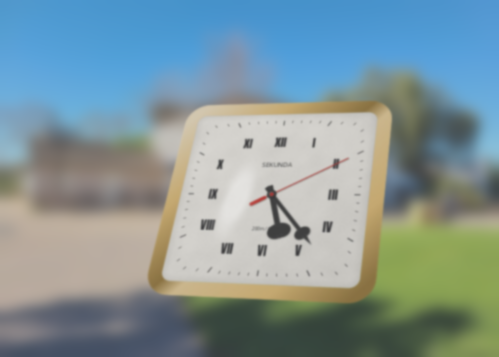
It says 5:23:10
